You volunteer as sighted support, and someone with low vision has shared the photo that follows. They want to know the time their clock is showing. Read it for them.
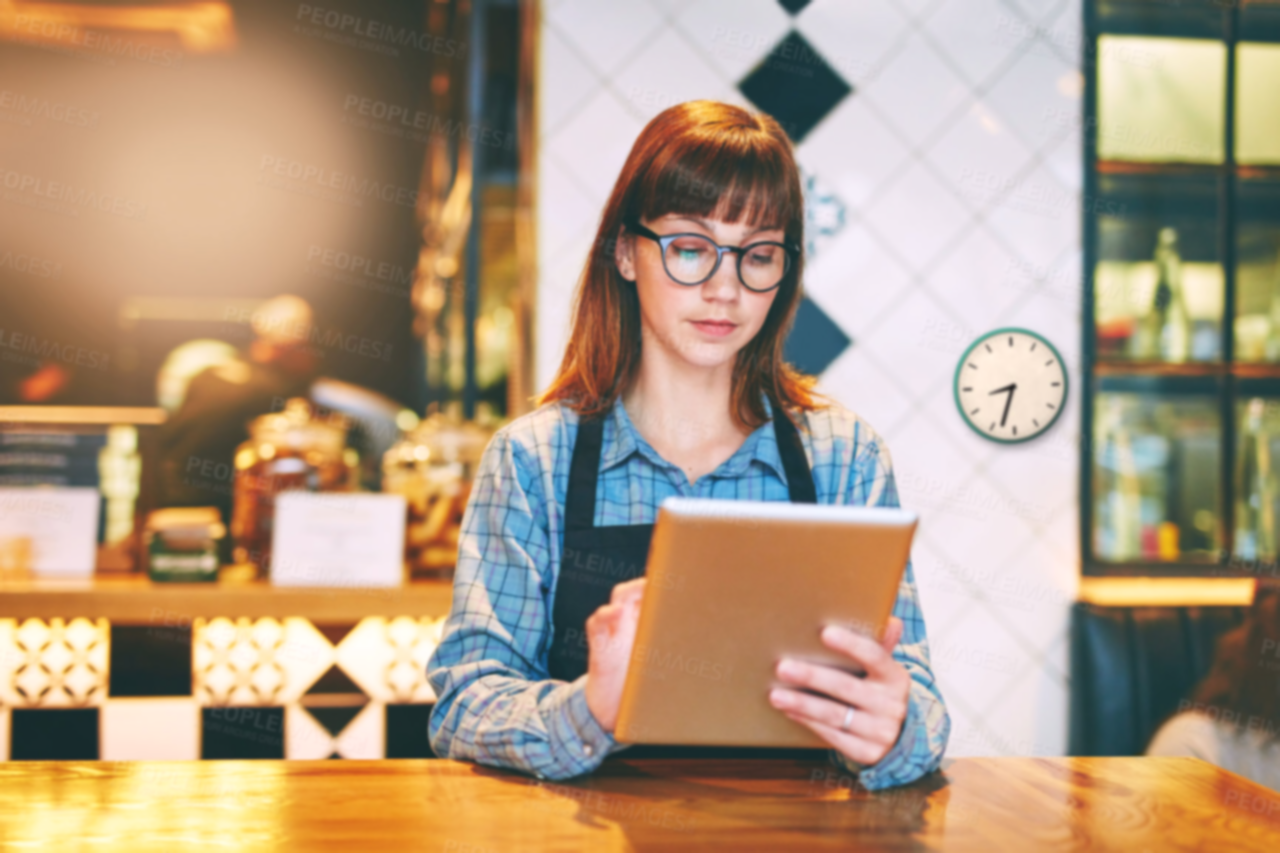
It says 8:33
